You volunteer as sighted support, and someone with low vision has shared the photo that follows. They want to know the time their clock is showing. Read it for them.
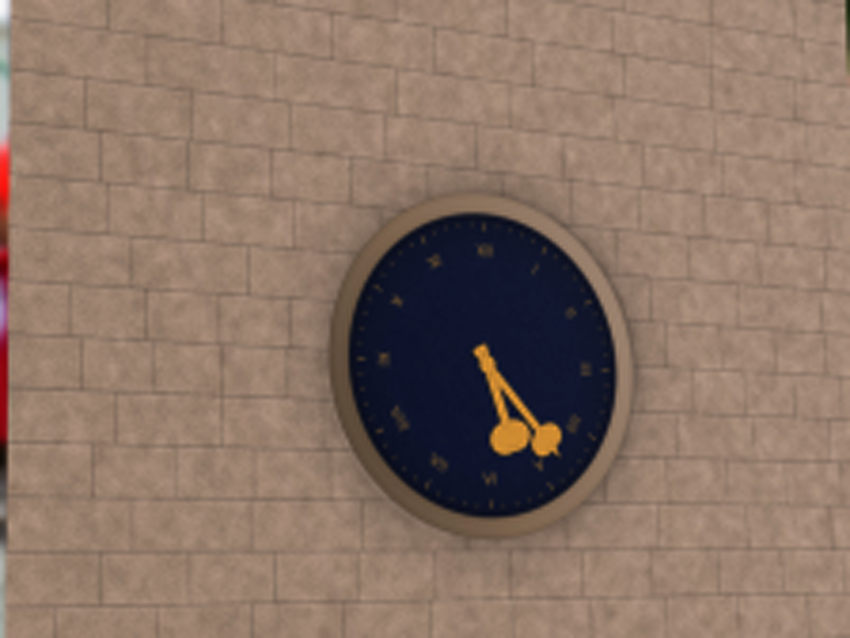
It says 5:23
